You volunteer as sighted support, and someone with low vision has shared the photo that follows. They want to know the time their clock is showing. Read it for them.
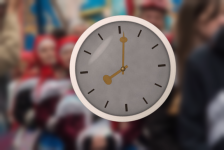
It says 8:01
